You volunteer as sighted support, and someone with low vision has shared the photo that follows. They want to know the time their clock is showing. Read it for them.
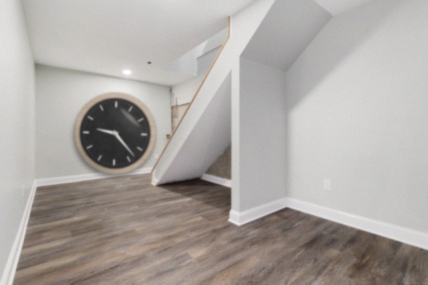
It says 9:23
